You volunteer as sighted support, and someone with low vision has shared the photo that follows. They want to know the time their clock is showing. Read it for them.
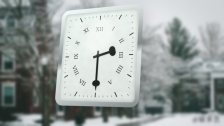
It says 2:30
